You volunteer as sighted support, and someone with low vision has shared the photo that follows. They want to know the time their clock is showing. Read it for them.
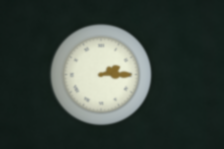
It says 2:15
